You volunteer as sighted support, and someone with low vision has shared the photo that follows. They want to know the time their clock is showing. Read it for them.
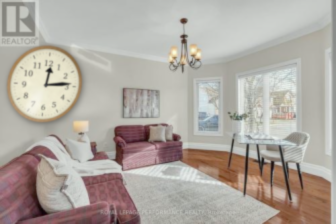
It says 12:14
